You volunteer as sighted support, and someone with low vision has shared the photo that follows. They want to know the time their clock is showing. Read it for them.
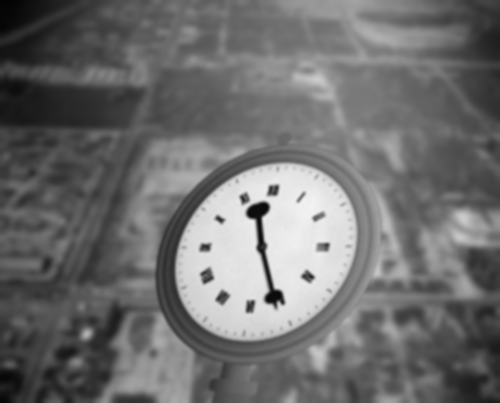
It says 11:26
